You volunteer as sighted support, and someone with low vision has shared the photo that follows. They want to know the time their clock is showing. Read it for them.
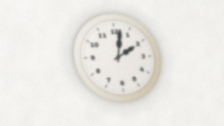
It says 2:02
